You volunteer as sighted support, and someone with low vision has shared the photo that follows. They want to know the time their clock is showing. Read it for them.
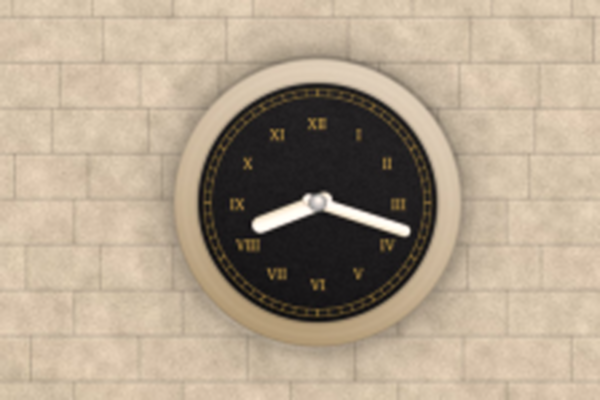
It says 8:18
